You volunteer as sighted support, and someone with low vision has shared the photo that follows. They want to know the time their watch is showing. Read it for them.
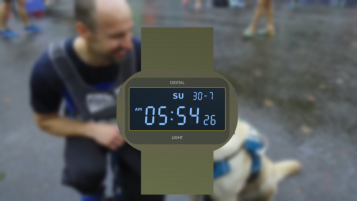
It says 5:54:26
